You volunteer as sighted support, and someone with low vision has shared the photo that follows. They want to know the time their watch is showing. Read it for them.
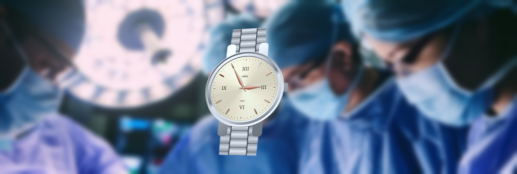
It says 2:55
